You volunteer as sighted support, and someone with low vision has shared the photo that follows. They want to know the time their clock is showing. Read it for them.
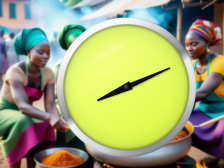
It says 8:11
